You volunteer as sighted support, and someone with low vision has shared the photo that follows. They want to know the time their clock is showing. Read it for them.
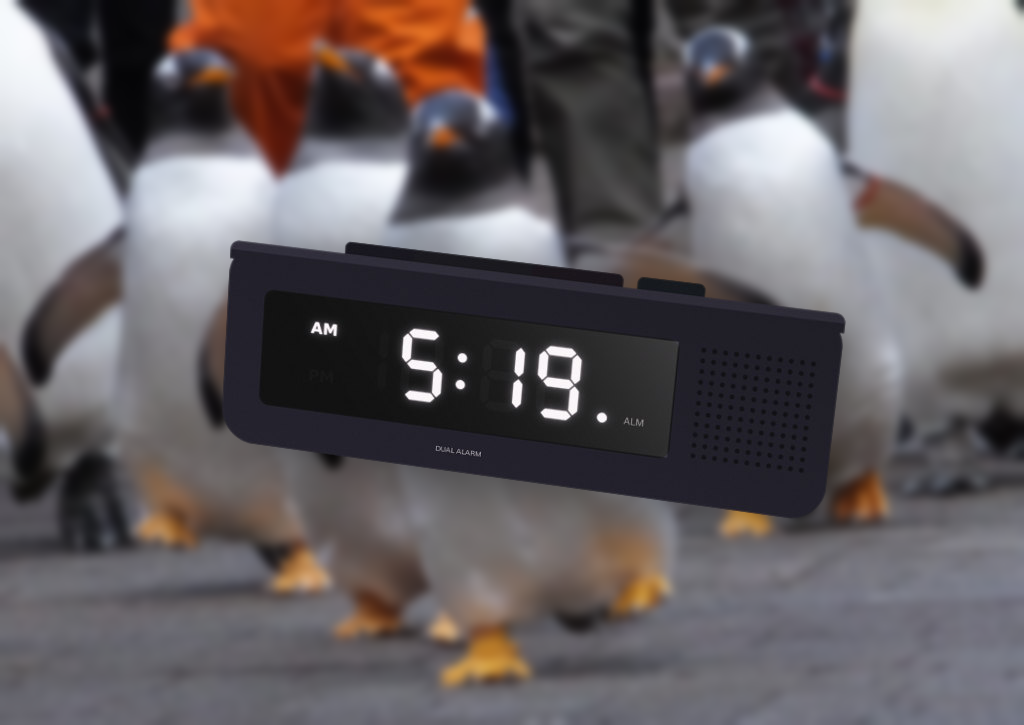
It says 5:19
